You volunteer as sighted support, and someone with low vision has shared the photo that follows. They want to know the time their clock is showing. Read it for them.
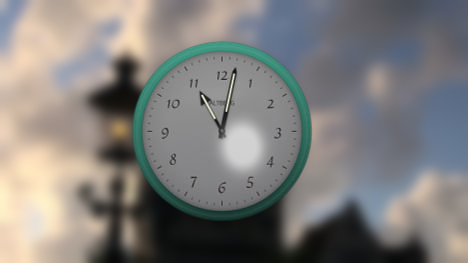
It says 11:02
